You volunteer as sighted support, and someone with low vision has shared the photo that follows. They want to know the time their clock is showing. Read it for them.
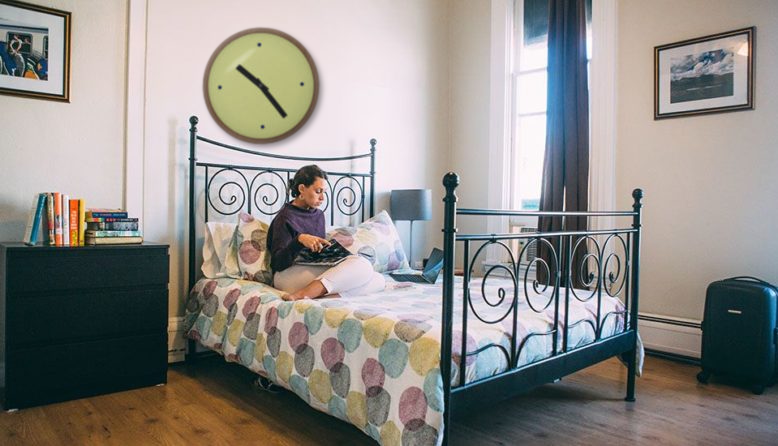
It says 10:24
